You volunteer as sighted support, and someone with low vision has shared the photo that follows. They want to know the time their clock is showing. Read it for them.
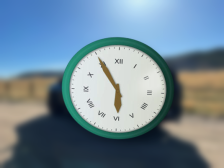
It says 5:55
